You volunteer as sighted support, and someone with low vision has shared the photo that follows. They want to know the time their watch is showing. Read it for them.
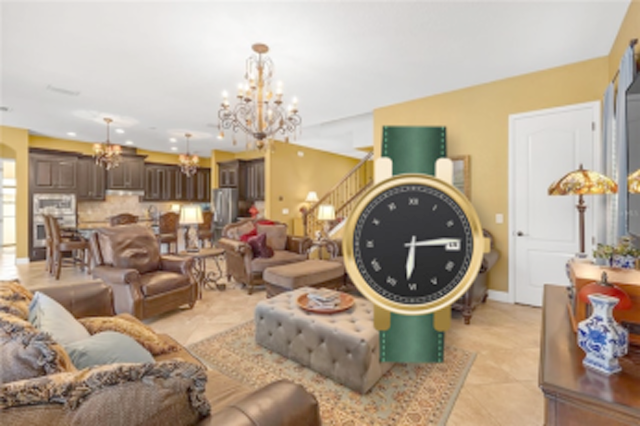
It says 6:14
